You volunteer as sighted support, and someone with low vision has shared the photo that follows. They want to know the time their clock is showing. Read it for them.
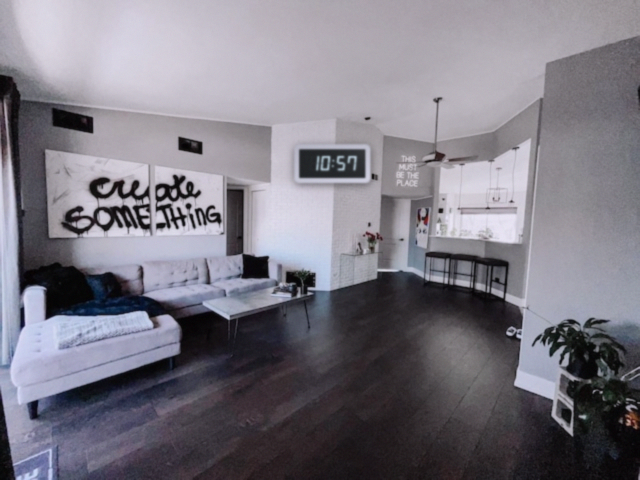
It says 10:57
